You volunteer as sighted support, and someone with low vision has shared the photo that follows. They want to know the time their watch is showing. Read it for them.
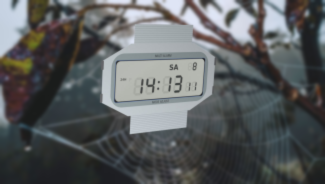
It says 14:13:11
